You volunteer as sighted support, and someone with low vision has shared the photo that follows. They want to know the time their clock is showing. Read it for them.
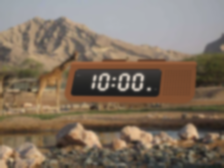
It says 10:00
